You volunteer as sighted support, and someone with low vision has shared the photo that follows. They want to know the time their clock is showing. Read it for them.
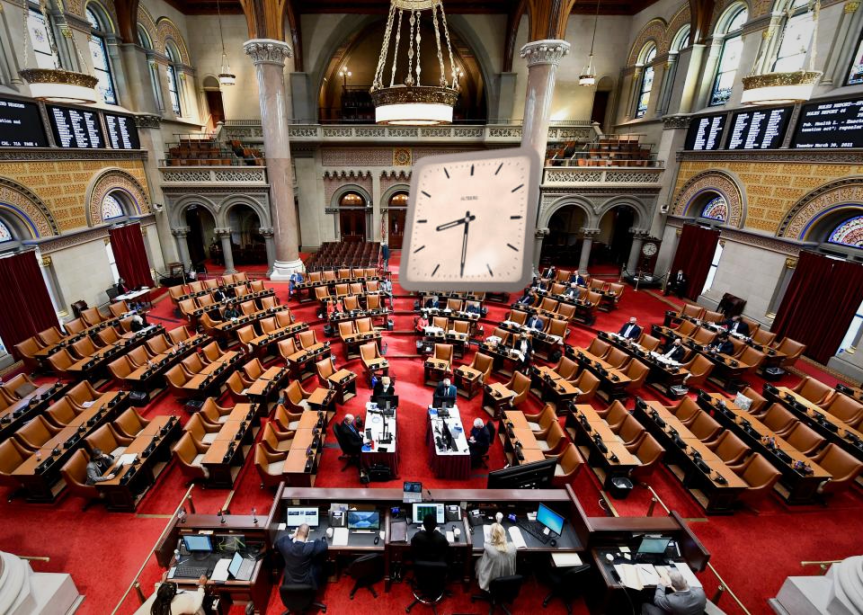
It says 8:30
